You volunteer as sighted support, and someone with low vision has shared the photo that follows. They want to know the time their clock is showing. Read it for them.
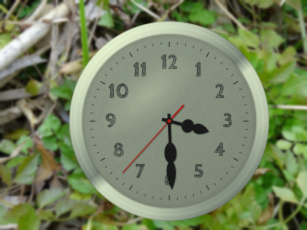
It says 3:29:37
